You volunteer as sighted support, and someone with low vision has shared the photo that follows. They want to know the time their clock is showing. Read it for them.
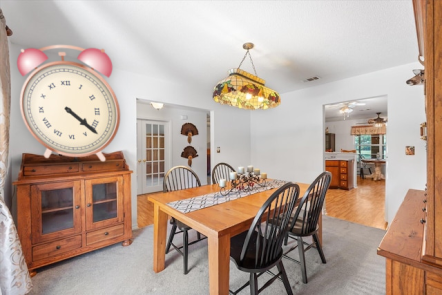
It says 4:22
